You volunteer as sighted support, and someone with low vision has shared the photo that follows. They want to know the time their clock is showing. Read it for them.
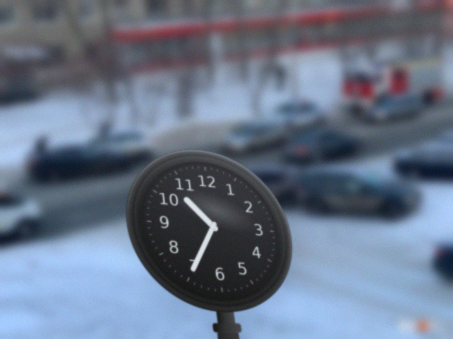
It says 10:35
